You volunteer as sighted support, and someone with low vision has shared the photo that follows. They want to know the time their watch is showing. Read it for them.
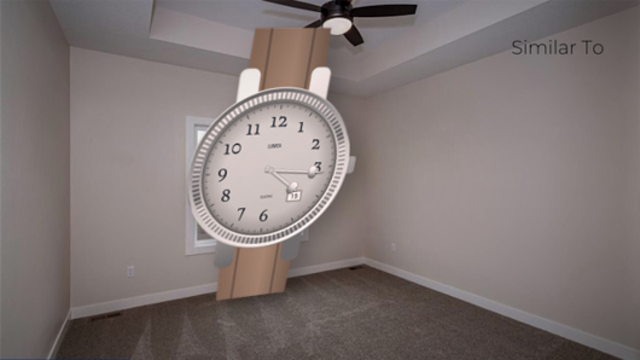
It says 4:16
